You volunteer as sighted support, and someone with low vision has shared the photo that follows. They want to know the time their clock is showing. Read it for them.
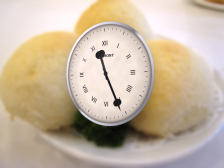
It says 11:26
